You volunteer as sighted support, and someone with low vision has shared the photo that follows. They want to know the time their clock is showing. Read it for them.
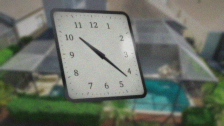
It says 10:22
